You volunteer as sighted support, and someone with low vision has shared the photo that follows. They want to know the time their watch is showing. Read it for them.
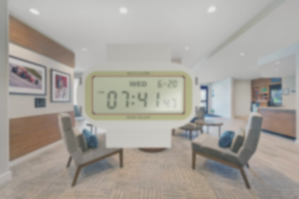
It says 7:41
